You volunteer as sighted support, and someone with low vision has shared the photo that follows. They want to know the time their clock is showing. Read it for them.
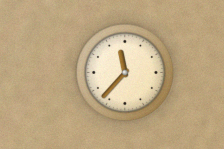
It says 11:37
